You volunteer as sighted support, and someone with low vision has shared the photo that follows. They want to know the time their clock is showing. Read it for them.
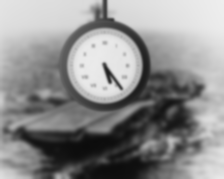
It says 5:24
